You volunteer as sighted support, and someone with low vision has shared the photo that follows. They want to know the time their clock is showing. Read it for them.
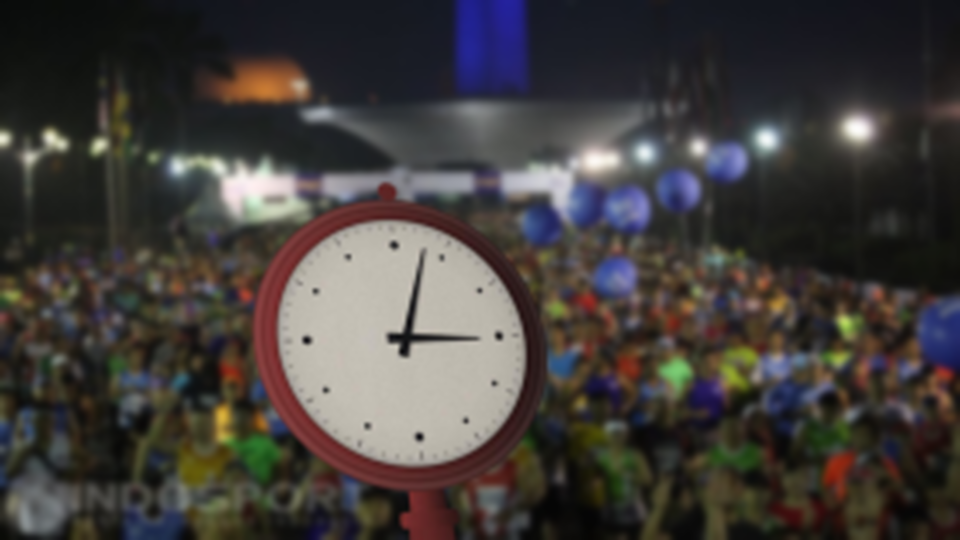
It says 3:03
